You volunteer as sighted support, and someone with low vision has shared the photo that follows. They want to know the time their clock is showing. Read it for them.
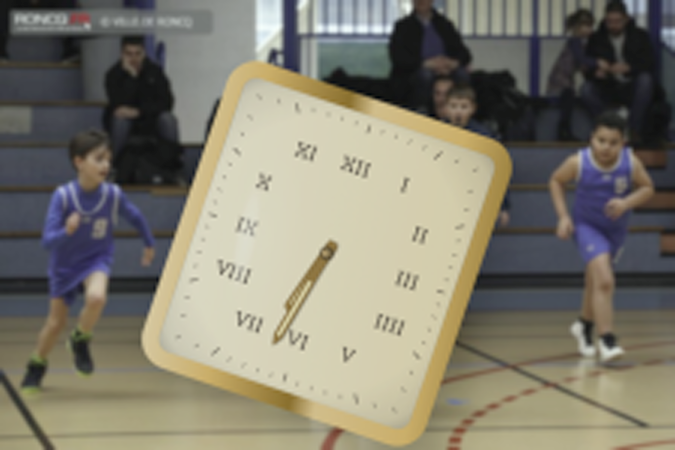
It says 6:32
